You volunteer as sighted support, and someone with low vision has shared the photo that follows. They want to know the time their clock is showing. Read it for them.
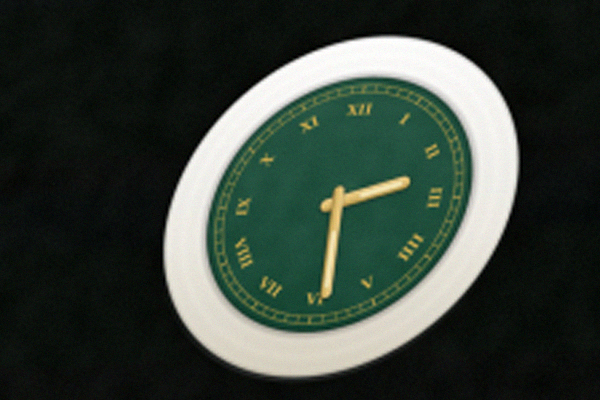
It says 2:29
